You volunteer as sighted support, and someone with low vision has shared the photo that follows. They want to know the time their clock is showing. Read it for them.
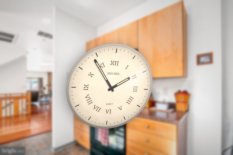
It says 1:54
